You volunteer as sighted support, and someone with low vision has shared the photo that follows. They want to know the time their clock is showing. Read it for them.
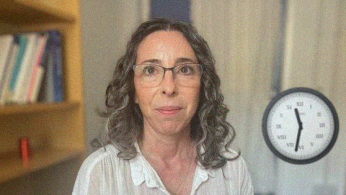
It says 11:32
